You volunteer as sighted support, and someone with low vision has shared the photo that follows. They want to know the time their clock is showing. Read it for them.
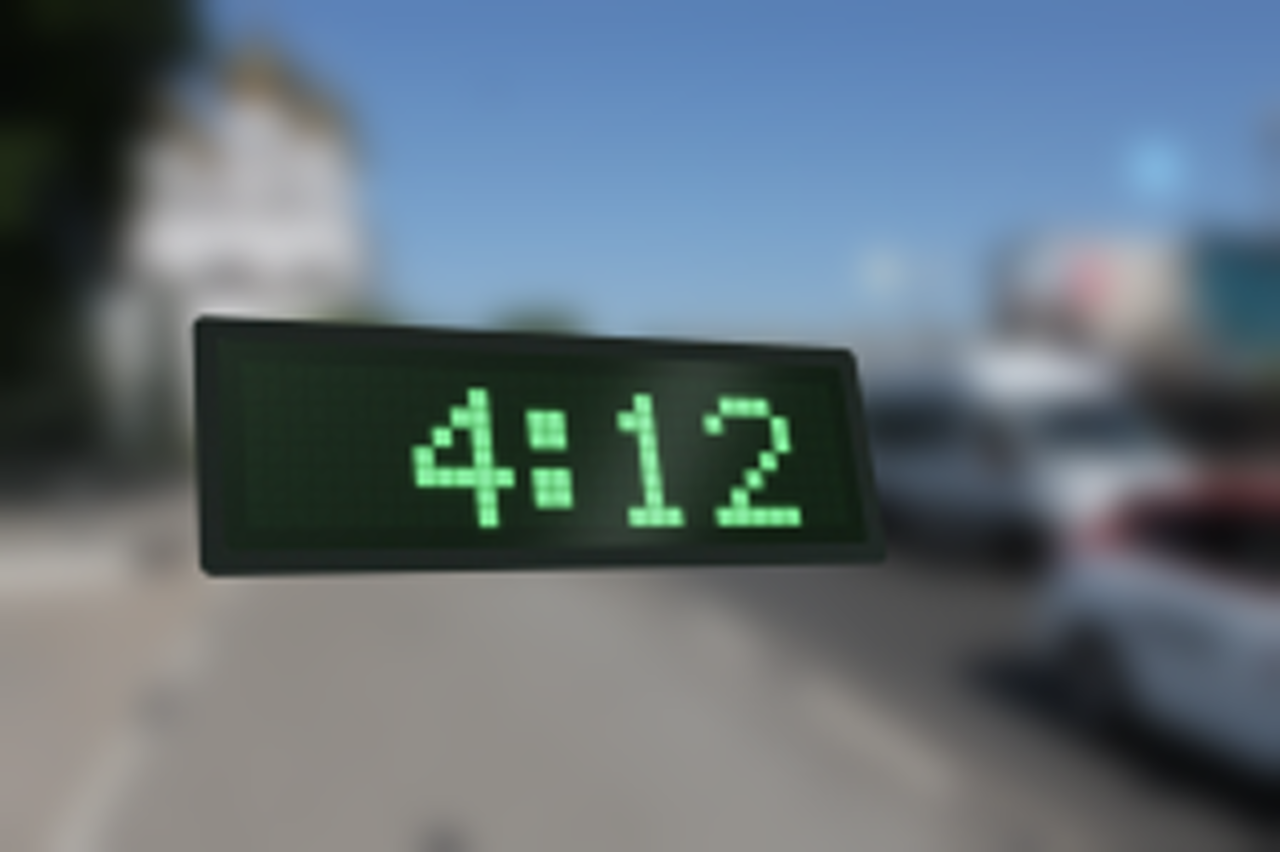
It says 4:12
